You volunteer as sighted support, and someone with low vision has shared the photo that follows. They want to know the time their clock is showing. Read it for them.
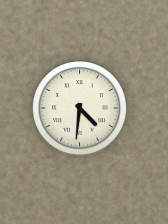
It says 4:31
